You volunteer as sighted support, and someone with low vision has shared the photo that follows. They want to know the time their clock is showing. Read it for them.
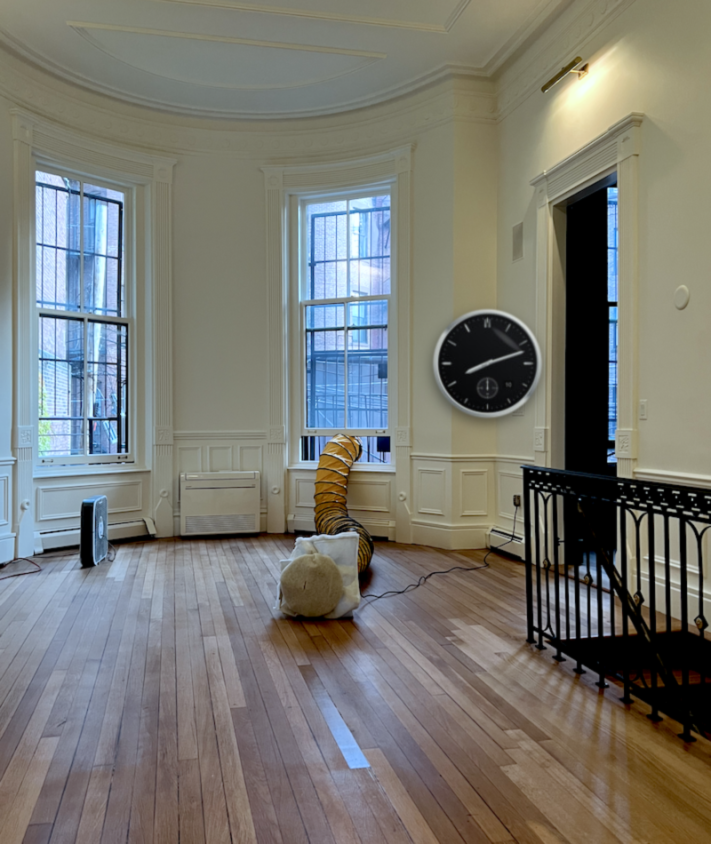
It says 8:12
